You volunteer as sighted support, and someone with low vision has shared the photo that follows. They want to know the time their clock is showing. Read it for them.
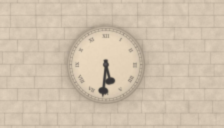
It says 5:31
